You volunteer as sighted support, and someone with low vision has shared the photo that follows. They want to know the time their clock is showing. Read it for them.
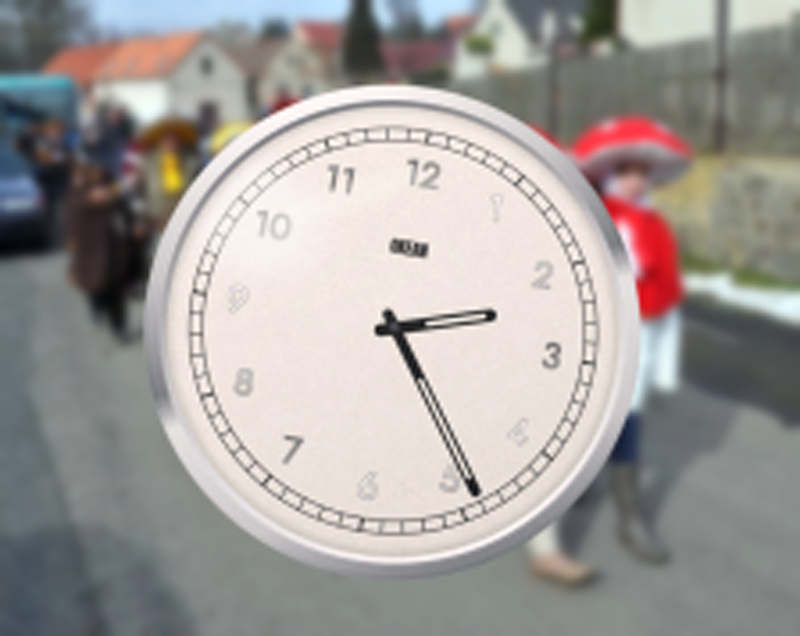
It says 2:24
